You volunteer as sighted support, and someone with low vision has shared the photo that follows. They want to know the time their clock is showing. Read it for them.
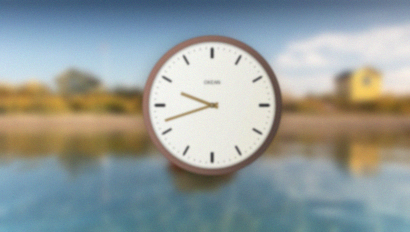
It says 9:42
